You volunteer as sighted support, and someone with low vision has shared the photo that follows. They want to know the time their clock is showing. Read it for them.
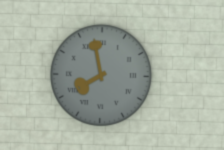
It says 7:58
